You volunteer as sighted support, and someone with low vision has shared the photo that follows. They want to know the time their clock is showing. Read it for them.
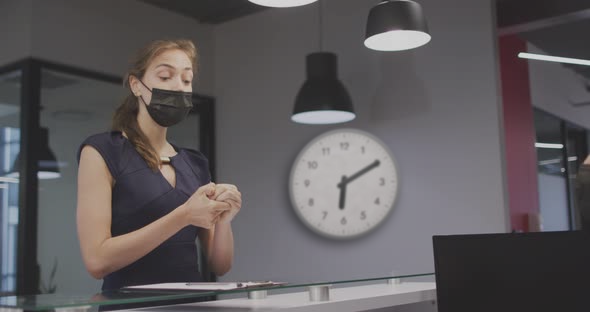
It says 6:10
